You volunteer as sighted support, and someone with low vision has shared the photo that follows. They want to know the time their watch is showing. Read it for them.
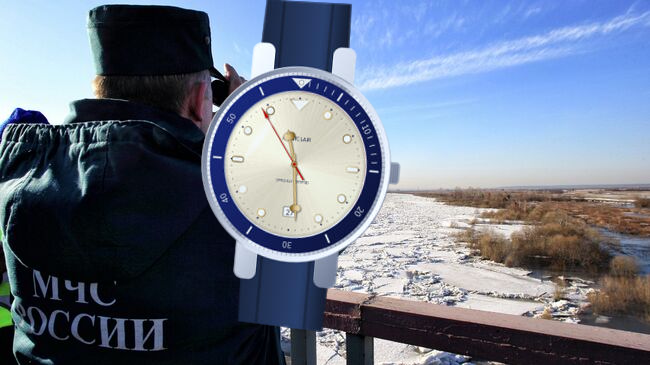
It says 11:28:54
